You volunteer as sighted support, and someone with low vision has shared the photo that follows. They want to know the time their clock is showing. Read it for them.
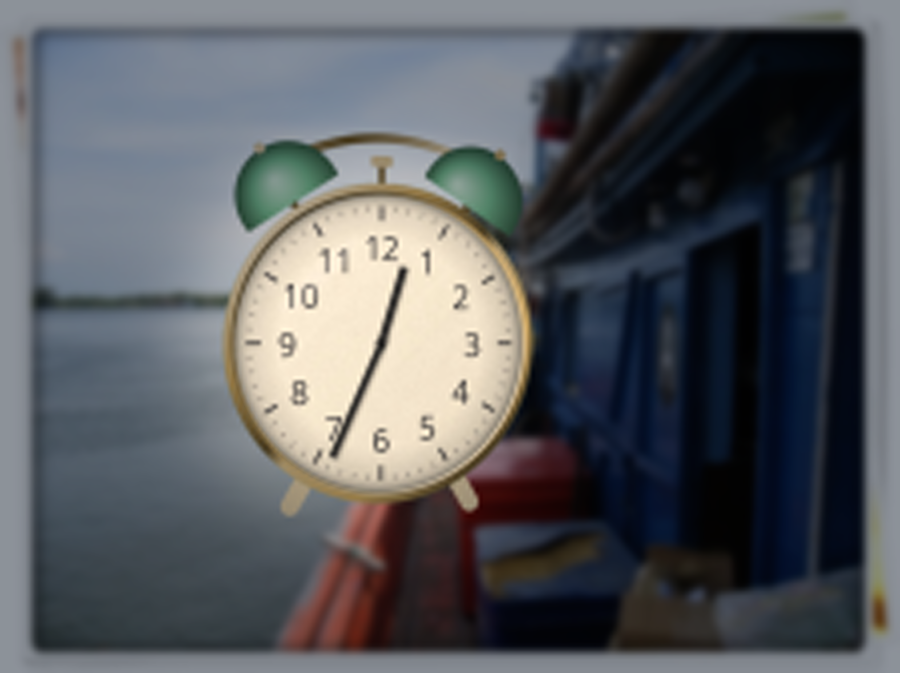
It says 12:34
